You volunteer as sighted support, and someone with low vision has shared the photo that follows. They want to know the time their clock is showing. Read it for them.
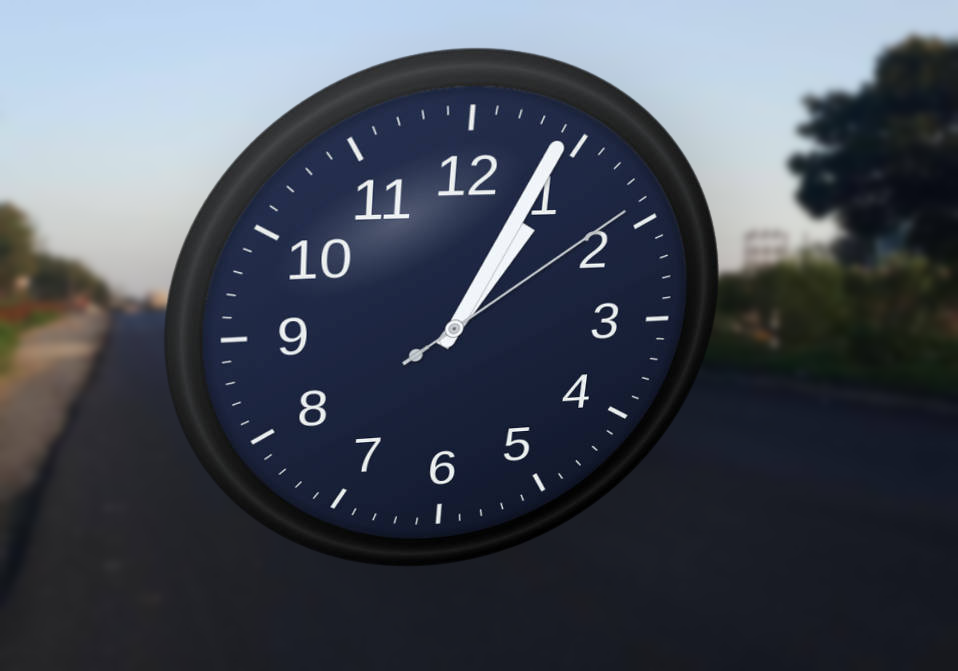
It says 1:04:09
